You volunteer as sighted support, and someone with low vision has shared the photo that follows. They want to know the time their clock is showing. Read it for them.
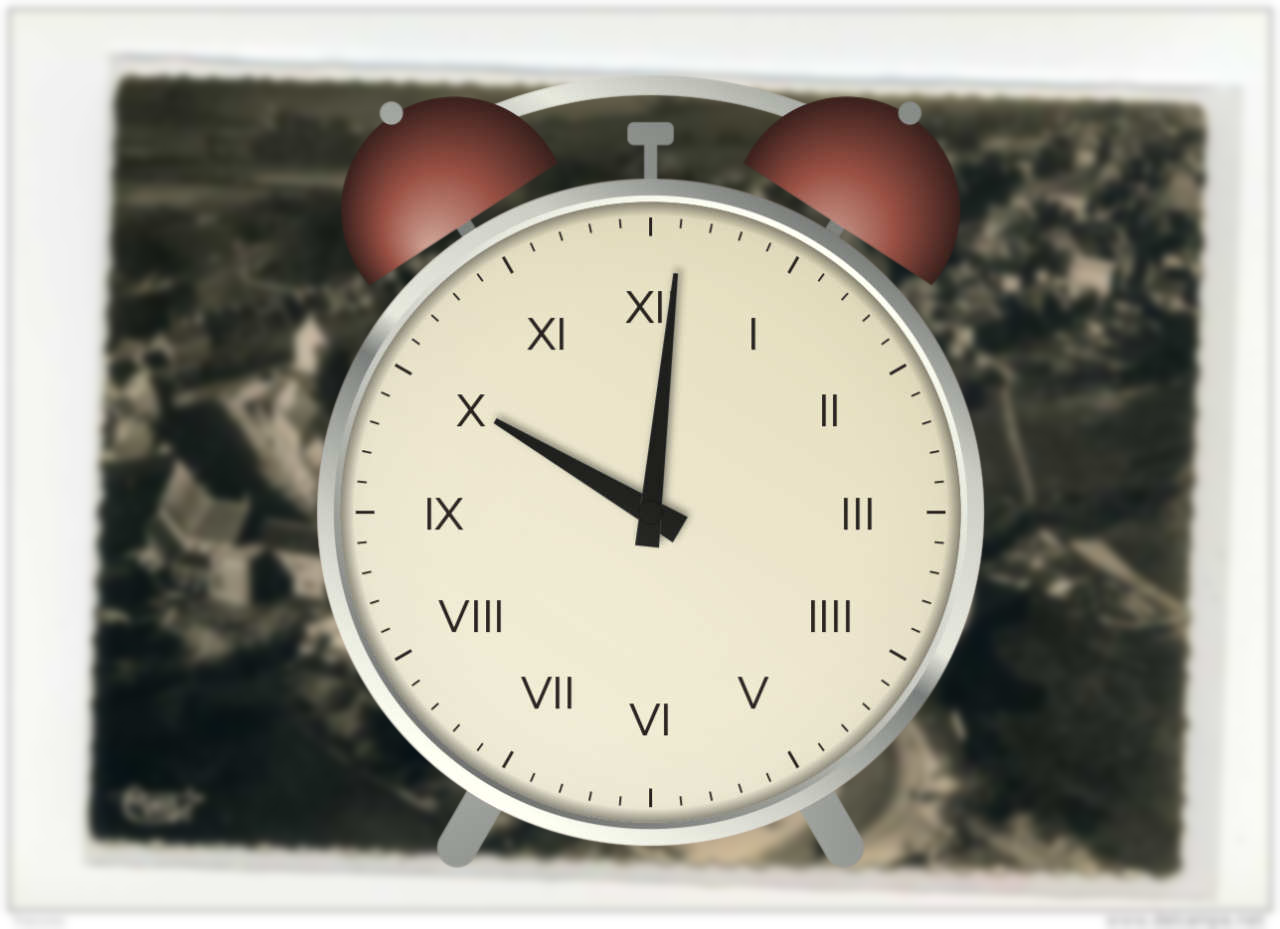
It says 10:01
